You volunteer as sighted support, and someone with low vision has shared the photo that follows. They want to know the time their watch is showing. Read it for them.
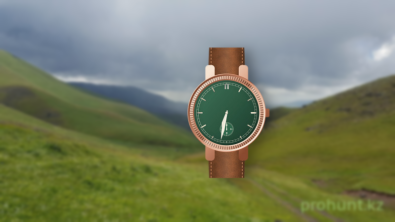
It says 6:32
